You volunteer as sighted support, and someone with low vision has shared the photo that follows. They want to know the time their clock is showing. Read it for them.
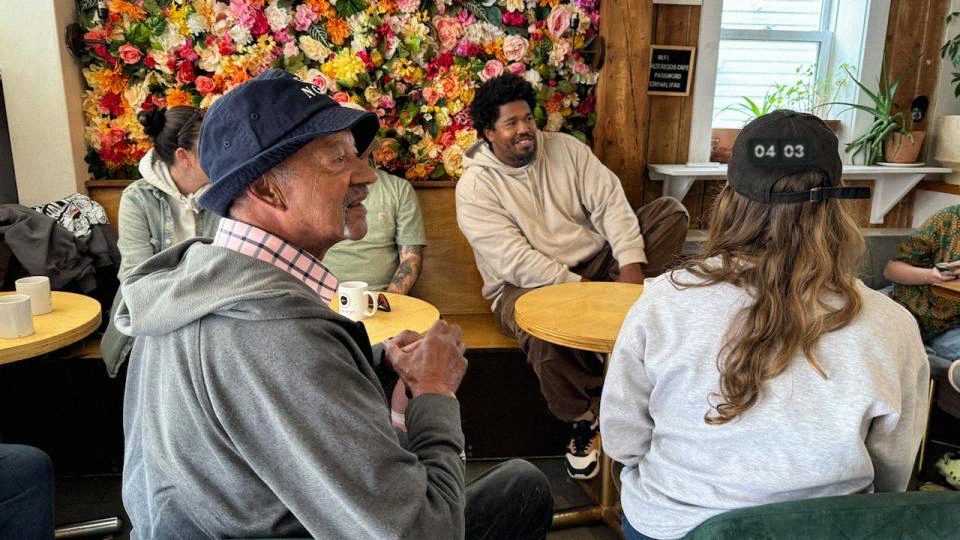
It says 4:03
